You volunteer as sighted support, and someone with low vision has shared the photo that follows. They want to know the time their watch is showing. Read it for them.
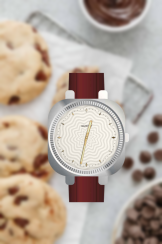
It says 12:32
